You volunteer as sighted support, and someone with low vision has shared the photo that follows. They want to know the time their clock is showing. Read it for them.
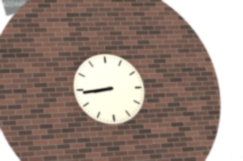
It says 8:44
